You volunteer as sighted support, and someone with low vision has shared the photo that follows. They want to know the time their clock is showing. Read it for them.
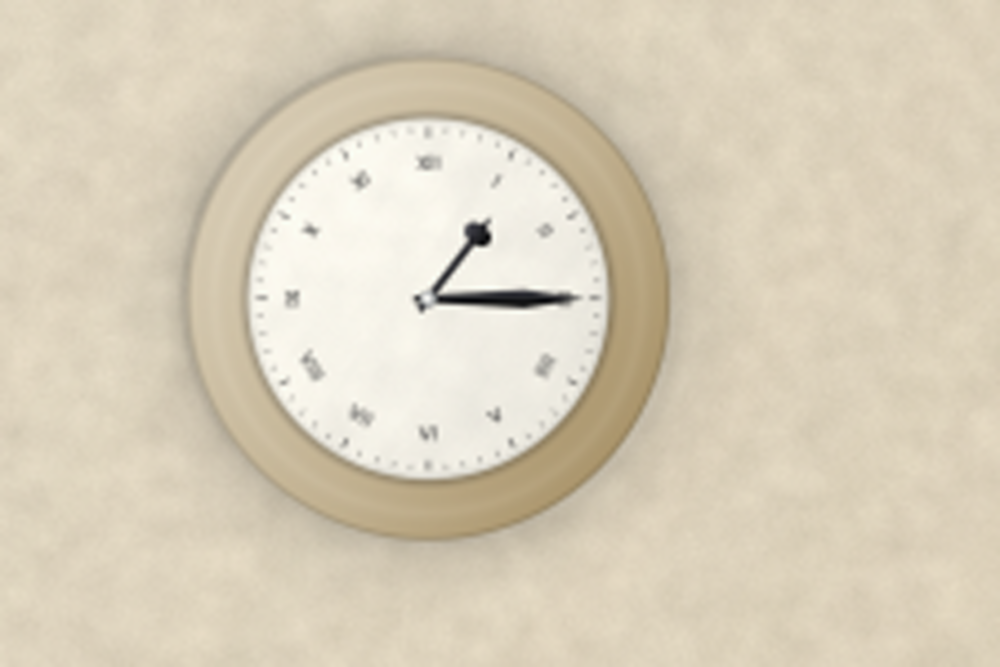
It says 1:15
